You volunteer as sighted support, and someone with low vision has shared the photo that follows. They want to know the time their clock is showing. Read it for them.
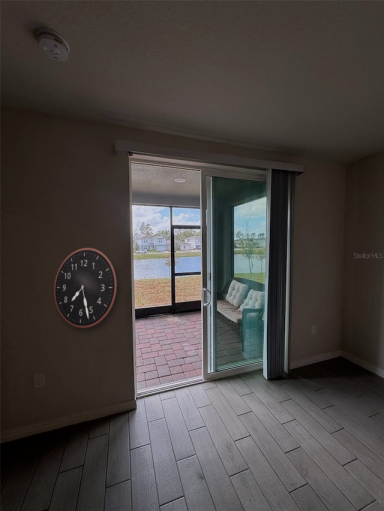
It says 7:27
